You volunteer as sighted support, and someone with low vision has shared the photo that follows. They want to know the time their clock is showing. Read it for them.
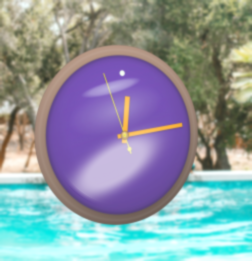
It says 12:13:57
